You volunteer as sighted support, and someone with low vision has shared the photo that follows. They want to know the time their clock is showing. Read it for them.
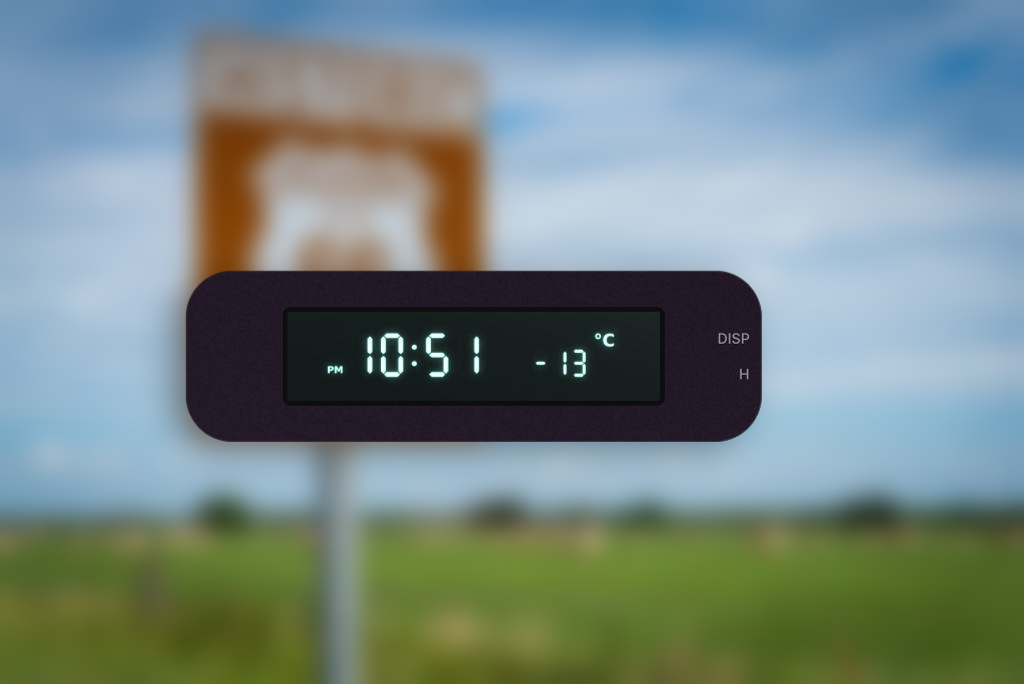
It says 10:51
